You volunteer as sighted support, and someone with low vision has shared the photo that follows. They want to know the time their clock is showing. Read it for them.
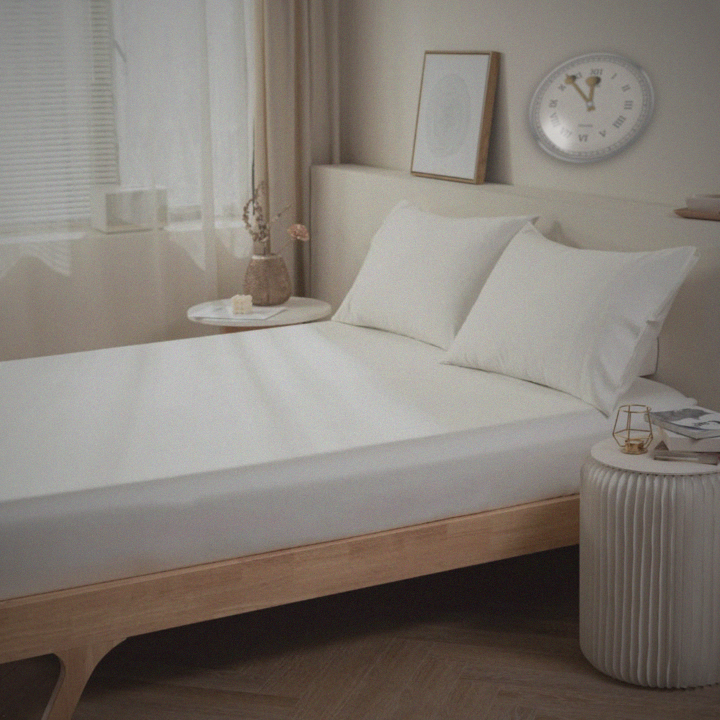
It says 11:53
